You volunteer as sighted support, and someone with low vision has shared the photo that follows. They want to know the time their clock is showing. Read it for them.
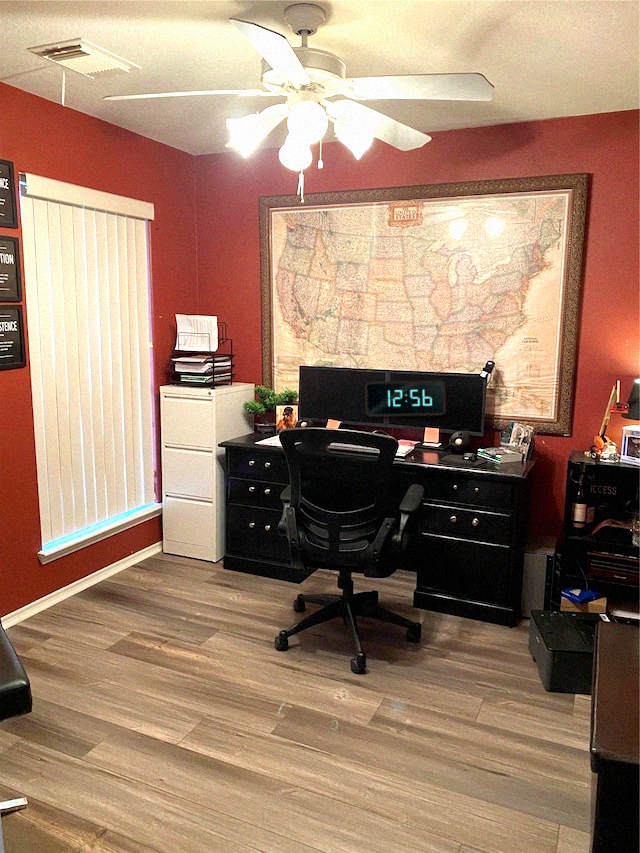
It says 12:56
